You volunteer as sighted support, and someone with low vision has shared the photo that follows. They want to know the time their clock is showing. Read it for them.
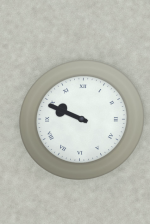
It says 9:49
